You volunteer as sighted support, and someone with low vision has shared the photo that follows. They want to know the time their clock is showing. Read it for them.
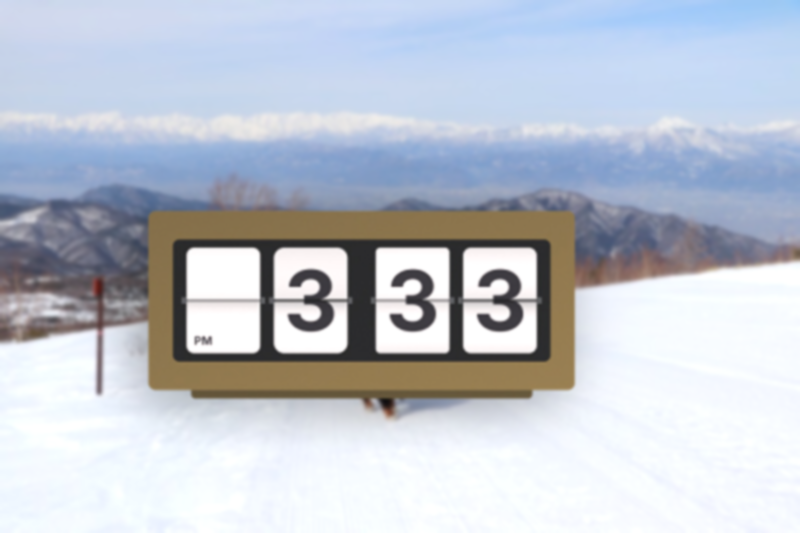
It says 3:33
